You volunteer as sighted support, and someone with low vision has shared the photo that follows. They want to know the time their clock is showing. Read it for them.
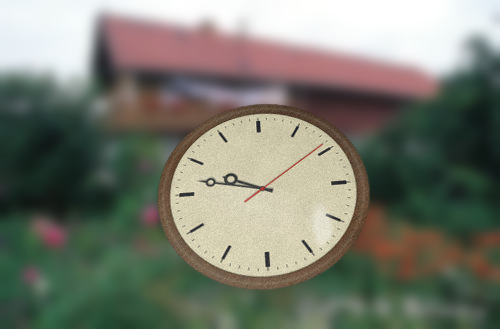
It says 9:47:09
